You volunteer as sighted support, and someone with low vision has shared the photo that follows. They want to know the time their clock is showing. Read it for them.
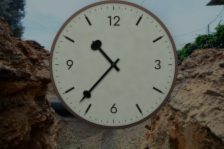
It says 10:37
